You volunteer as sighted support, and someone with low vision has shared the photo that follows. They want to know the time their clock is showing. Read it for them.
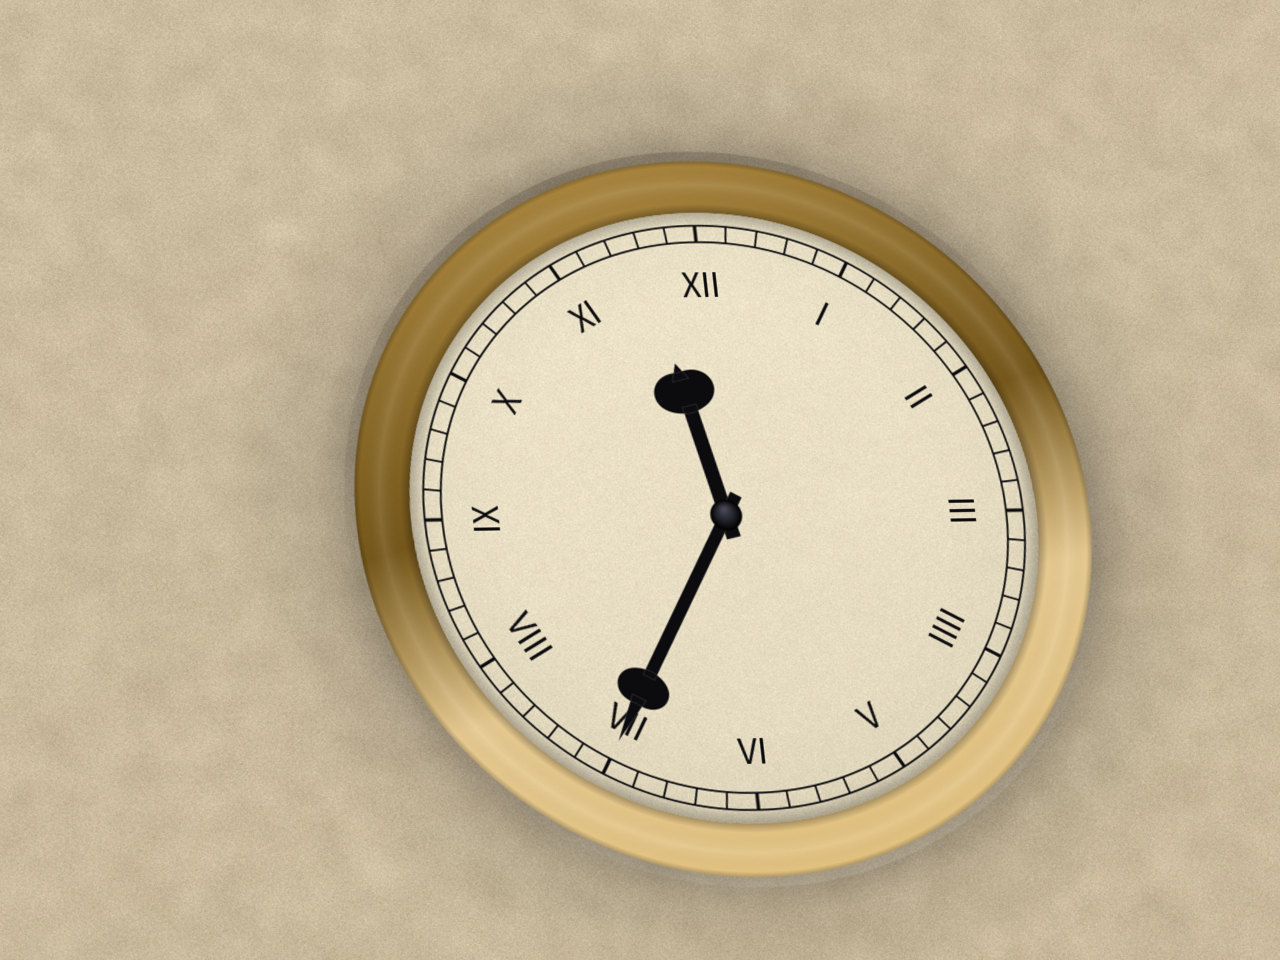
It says 11:35
